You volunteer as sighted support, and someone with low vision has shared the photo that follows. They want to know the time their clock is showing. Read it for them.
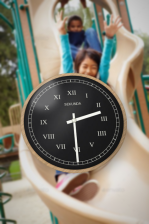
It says 2:30
